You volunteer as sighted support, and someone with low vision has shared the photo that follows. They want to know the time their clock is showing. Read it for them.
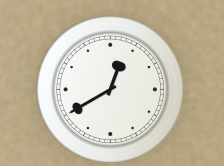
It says 12:40
